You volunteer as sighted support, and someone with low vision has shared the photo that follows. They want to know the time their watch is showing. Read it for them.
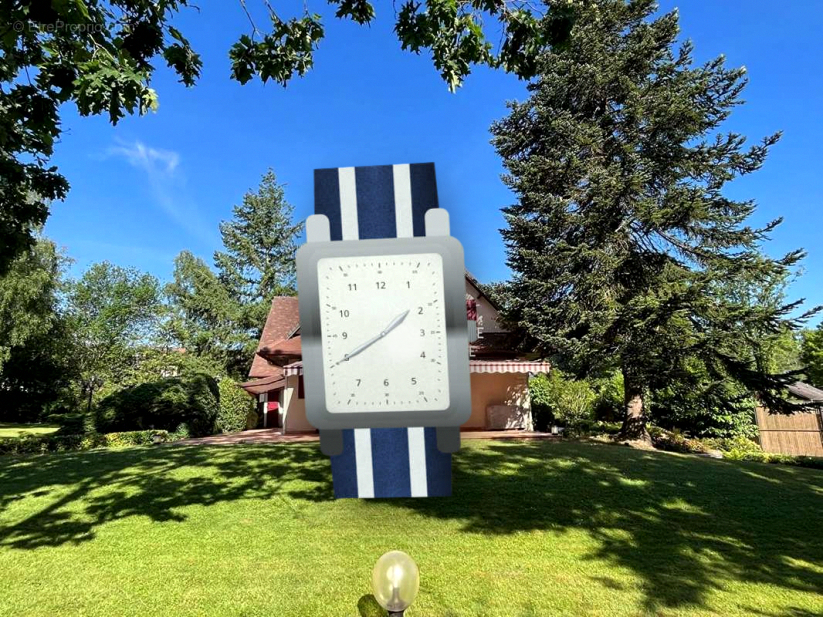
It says 1:40
